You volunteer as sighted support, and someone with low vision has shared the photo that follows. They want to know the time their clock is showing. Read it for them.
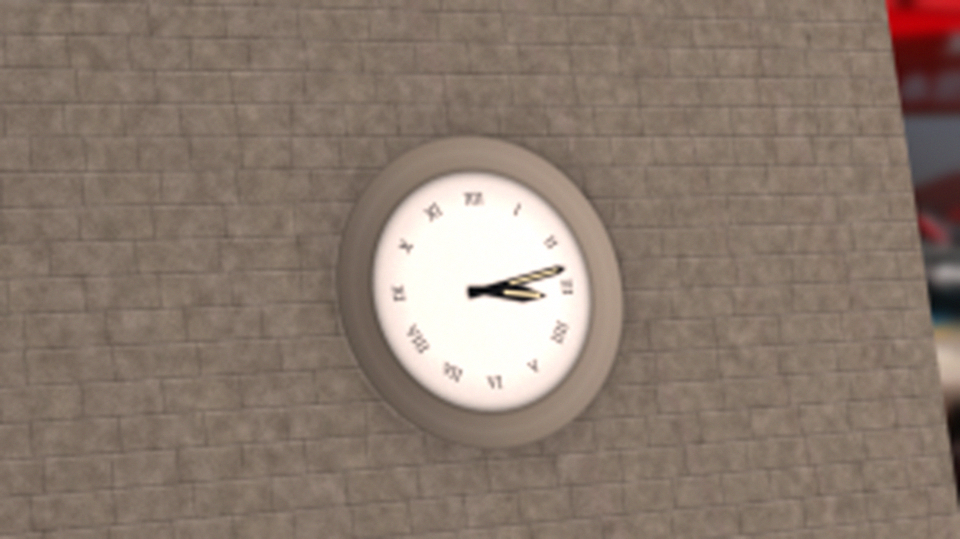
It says 3:13
